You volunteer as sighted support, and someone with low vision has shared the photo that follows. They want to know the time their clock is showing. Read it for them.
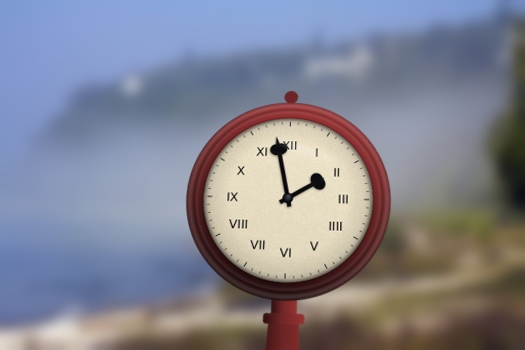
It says 1:58
